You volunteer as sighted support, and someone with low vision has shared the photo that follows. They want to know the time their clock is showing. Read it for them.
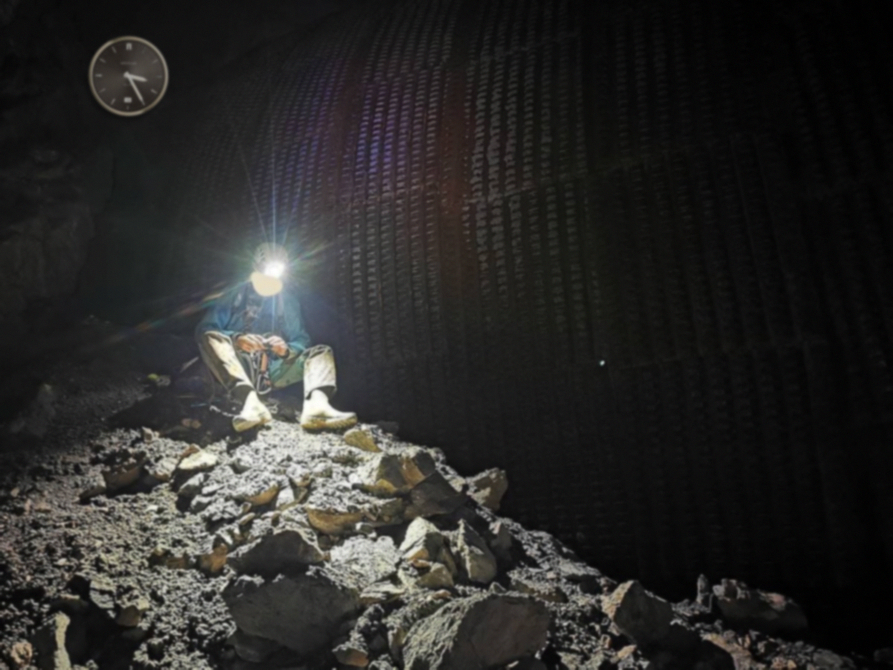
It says 3:25
